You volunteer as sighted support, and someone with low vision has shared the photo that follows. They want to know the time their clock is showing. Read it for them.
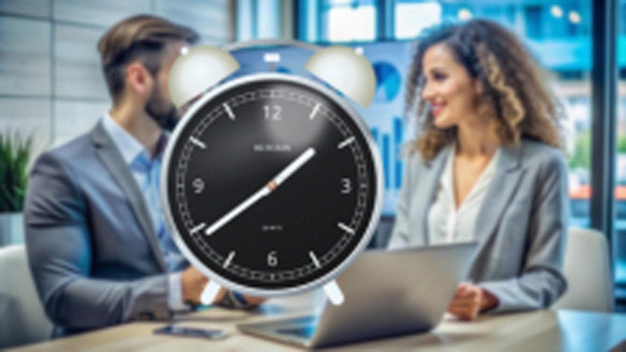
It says 1:39
